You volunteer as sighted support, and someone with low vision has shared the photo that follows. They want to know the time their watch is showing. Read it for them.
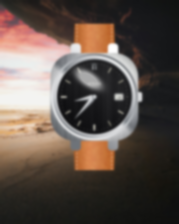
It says 8:37
